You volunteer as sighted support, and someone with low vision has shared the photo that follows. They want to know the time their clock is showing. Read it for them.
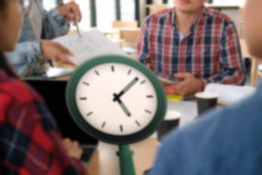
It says 5:08
